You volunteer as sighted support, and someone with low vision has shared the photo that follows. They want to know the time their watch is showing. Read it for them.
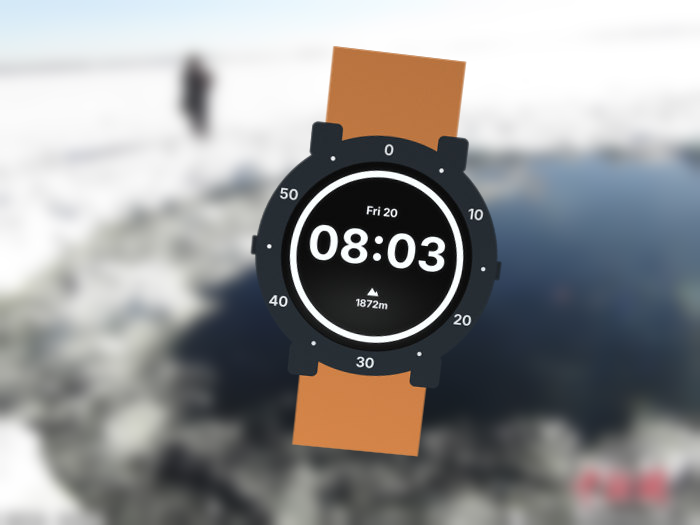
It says 8:03
